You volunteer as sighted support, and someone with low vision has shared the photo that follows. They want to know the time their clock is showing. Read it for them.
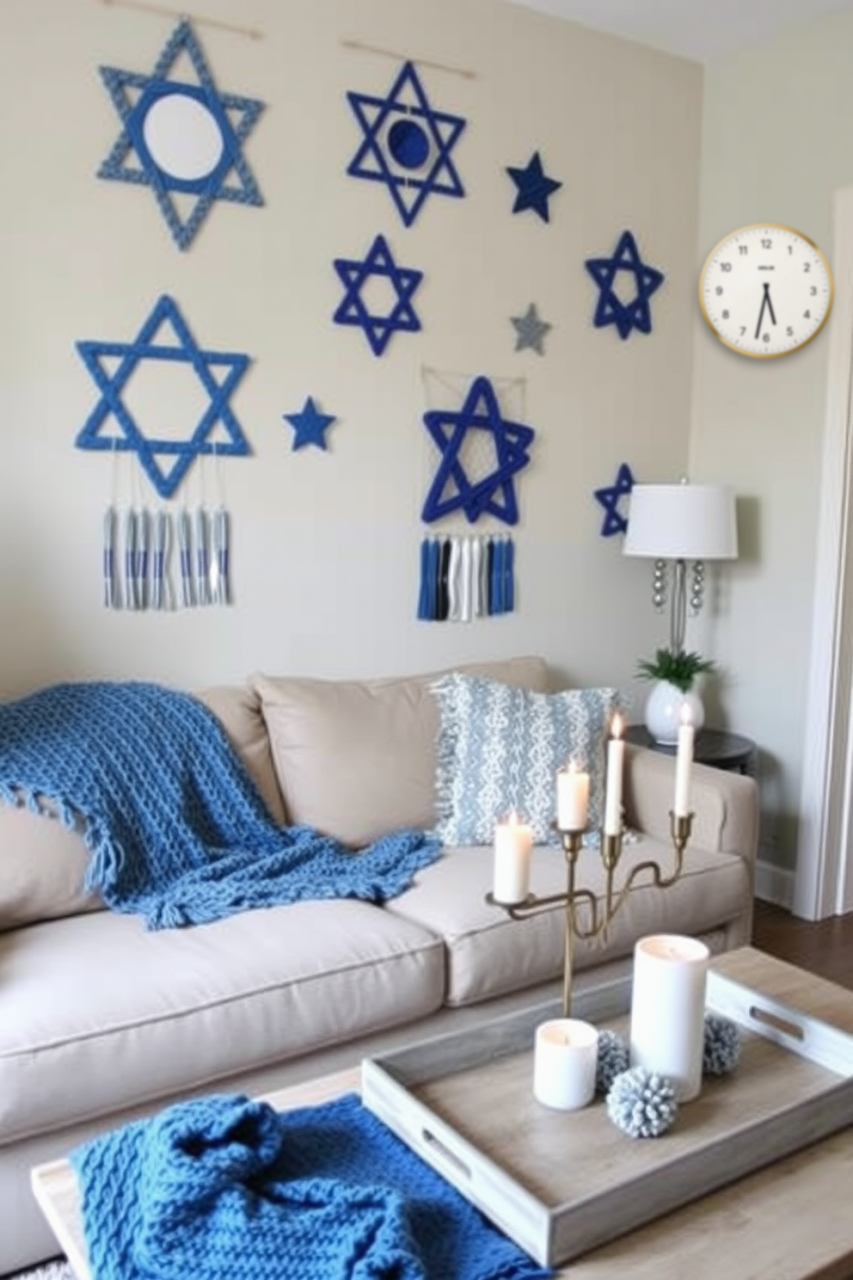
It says 5:32
